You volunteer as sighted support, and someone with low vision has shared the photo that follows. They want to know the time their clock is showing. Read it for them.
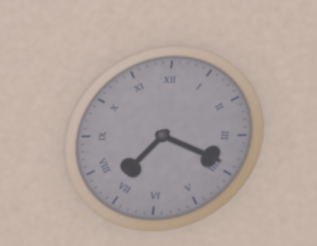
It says 7:19
